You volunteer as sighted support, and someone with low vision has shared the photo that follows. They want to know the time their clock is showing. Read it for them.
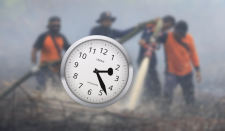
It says 2:23
